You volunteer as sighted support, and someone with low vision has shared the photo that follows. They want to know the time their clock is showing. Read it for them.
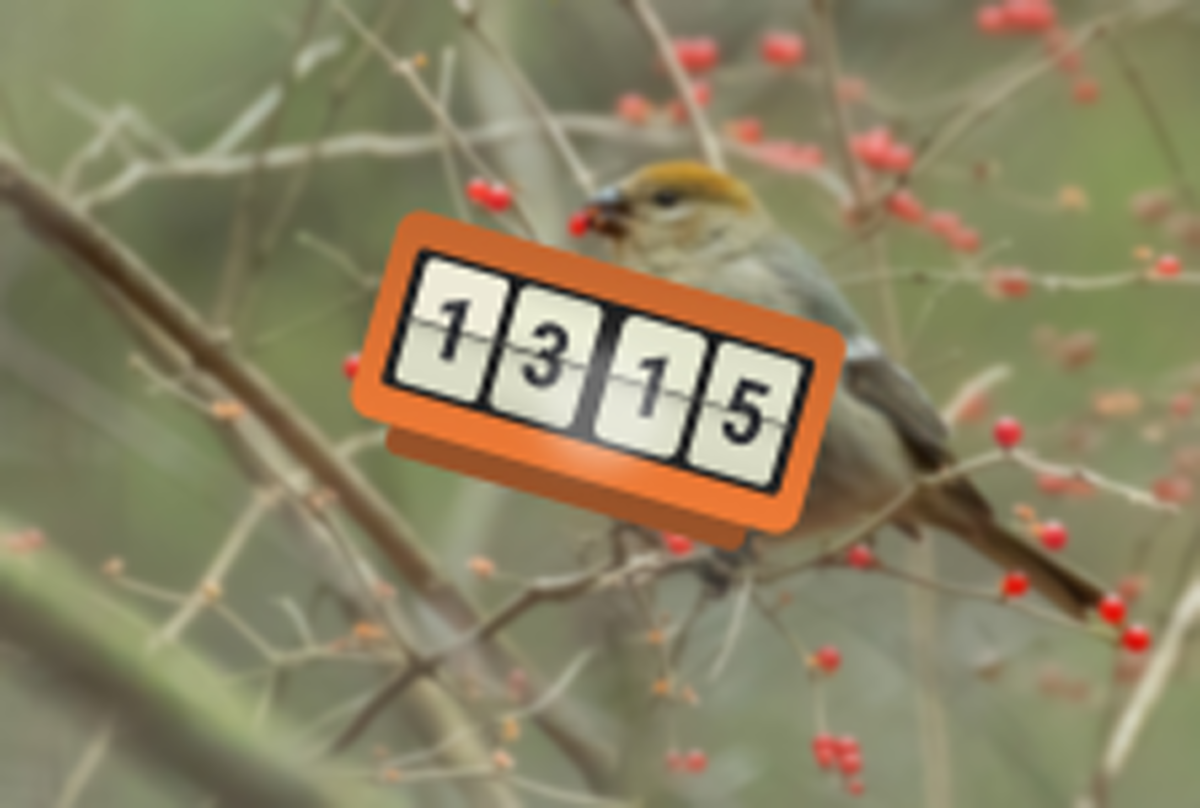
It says 13:15
